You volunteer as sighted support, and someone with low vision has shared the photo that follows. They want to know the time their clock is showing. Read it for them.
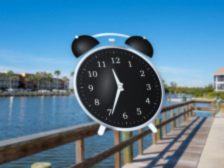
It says 11:34
